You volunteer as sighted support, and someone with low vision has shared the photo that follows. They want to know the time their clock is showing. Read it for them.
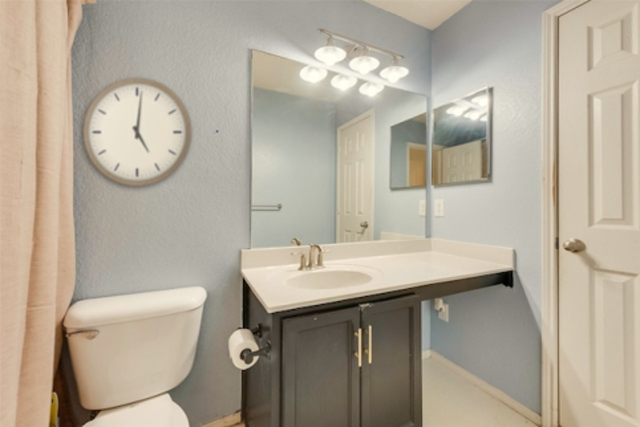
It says 5:01
